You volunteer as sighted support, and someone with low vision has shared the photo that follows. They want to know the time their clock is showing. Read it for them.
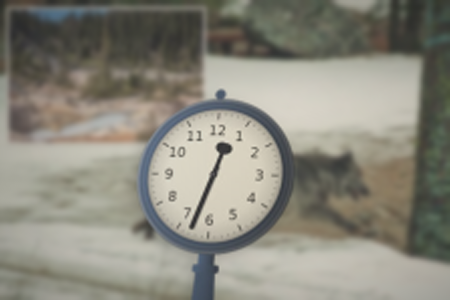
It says 12:33
